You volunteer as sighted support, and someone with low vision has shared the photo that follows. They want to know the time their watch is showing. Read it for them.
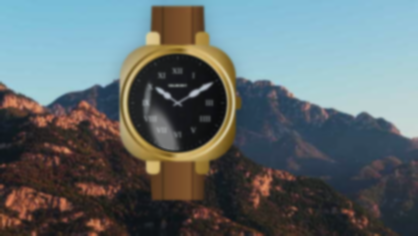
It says 10:10
